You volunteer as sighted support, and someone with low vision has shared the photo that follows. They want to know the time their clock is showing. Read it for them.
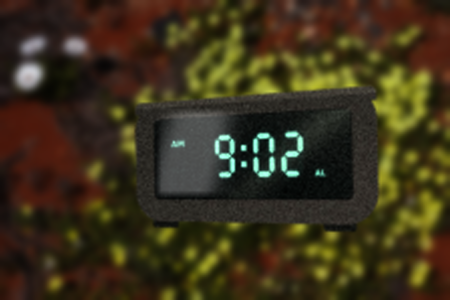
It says 9:02
